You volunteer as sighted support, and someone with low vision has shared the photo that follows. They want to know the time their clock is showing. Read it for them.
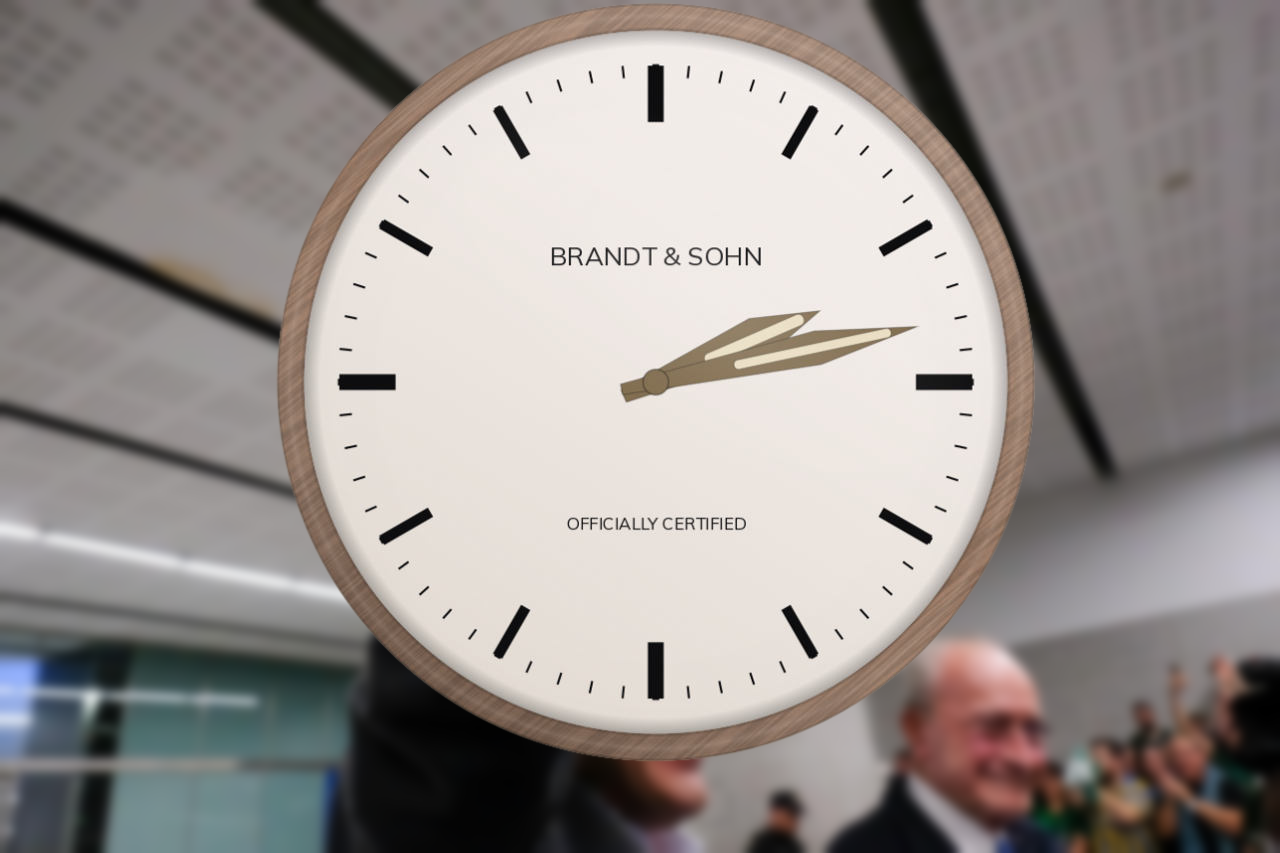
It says 2:13
